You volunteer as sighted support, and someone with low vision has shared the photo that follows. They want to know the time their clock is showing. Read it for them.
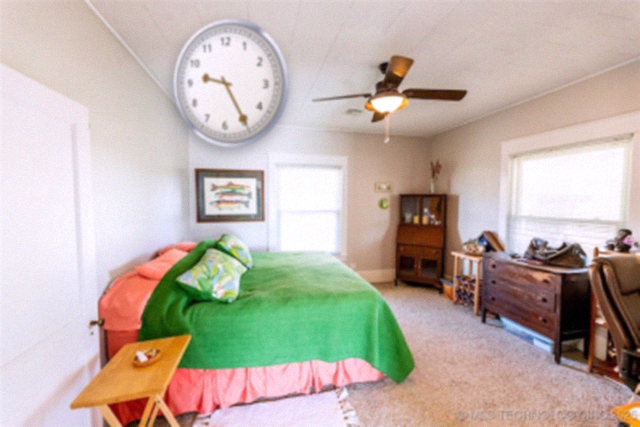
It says 9:25
